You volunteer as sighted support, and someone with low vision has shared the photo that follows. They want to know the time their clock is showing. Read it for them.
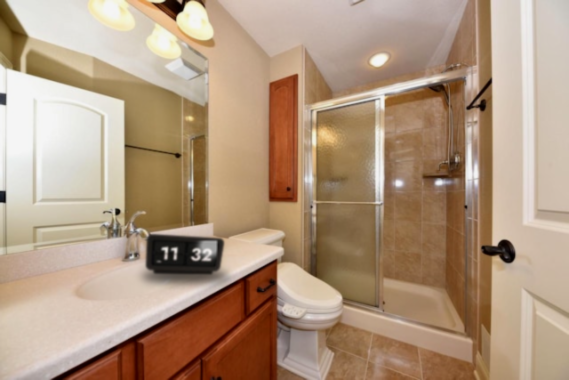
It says 11:32
